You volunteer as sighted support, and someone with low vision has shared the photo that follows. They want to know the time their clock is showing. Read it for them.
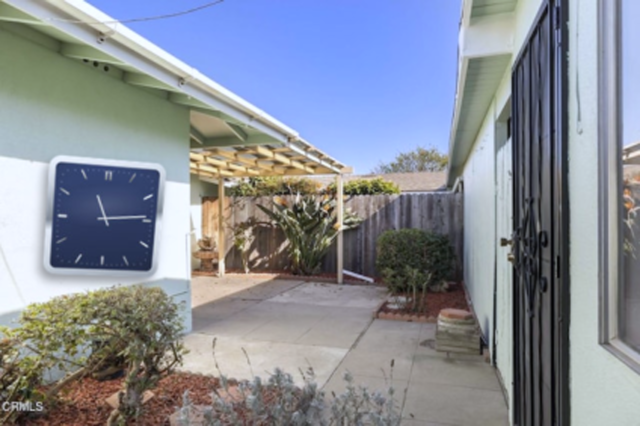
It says 11:14
